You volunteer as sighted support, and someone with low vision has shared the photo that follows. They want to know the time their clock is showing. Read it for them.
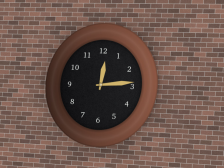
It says 12:14
